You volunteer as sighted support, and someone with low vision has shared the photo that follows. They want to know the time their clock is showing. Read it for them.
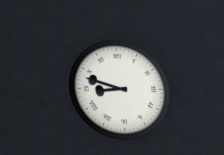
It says 8:48
